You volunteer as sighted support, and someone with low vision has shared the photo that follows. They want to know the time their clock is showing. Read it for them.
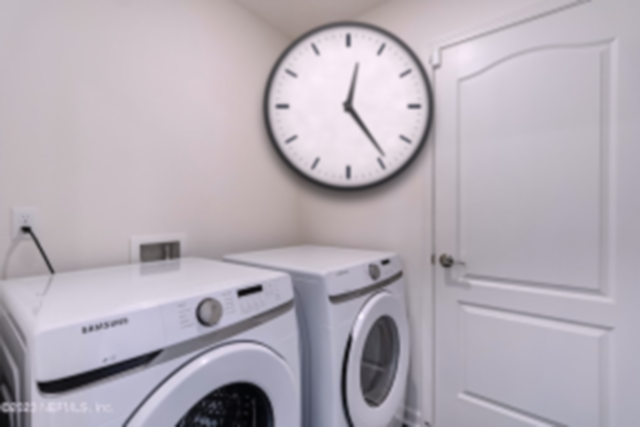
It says 12:24
